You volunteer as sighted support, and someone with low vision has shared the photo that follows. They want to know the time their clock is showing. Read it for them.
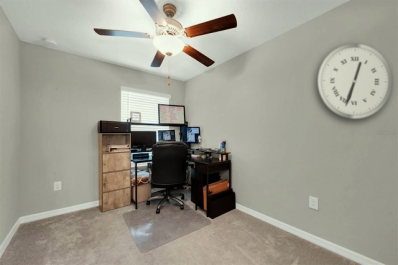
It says 12:33
